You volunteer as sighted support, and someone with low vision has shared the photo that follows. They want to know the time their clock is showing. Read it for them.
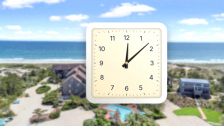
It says 12:08
